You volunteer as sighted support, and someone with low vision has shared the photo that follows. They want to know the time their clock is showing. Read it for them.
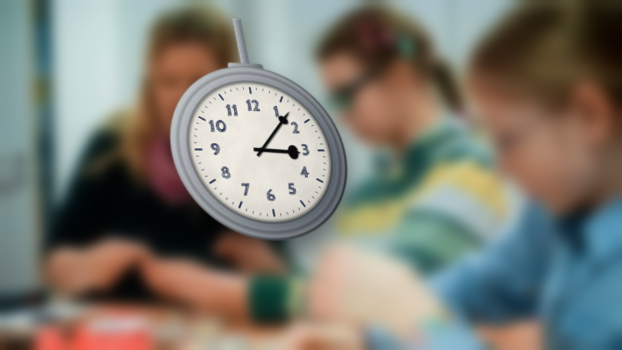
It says 3:07
